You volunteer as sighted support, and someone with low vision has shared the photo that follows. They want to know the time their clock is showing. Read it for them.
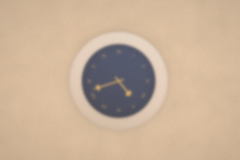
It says 4:42
